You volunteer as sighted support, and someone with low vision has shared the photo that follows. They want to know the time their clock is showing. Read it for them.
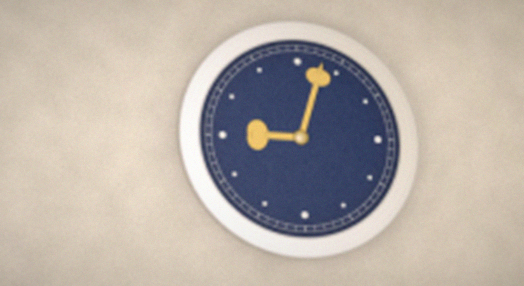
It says 9:03
